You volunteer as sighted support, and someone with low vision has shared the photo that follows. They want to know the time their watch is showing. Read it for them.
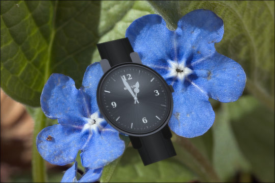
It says 12:58
